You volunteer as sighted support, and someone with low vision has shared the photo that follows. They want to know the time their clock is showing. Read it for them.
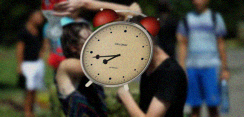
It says 7:43
